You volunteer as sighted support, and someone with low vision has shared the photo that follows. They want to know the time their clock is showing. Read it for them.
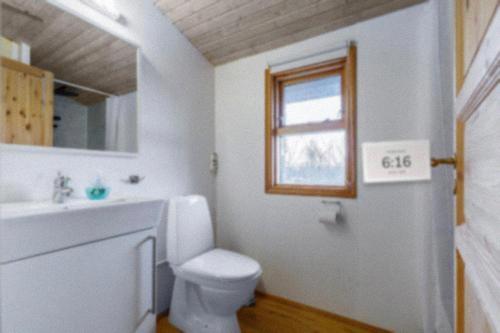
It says 6:16
